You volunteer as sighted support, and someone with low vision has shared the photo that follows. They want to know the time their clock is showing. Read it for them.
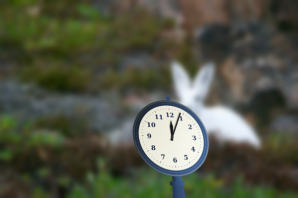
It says 12:04
